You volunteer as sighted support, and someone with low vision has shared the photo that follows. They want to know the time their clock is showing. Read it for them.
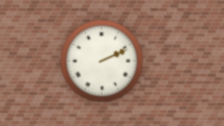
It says 2:11
